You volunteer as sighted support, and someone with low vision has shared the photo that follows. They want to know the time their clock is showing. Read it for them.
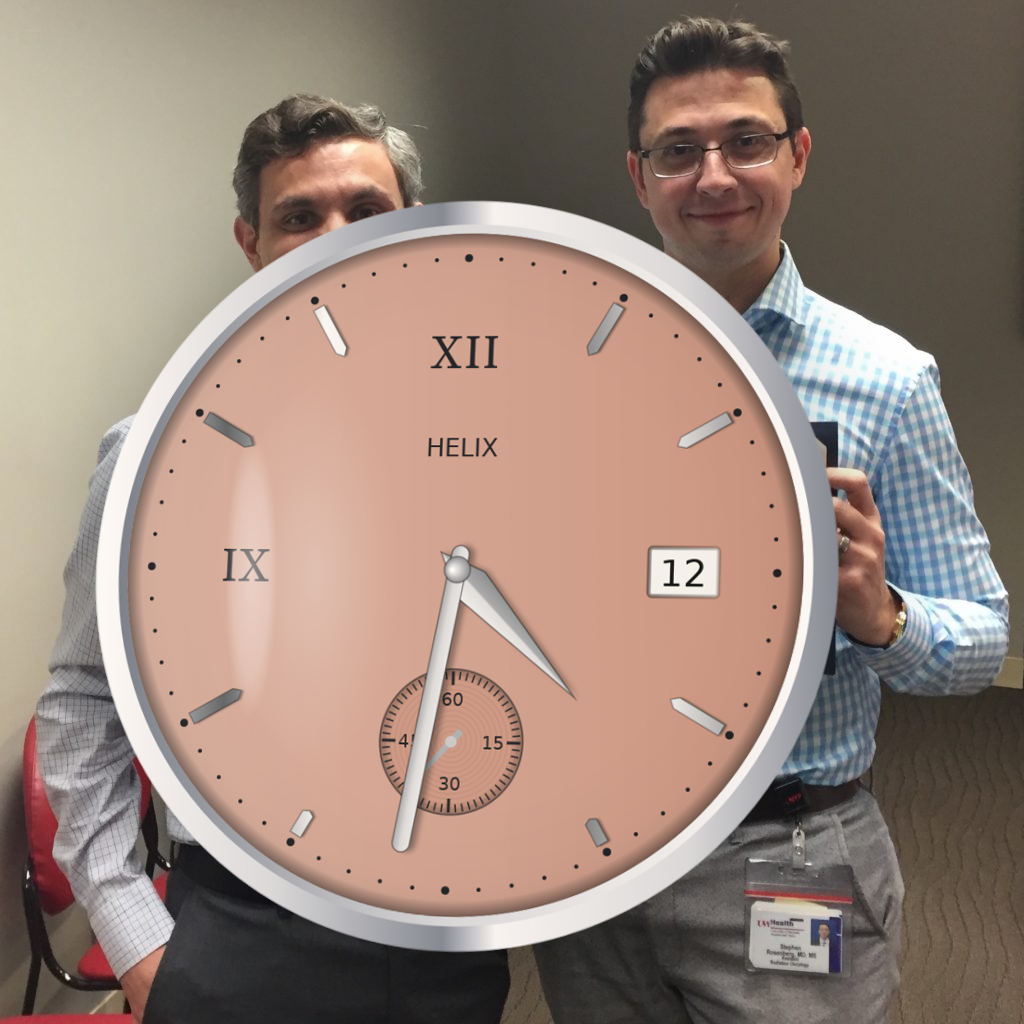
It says 4:31:37
